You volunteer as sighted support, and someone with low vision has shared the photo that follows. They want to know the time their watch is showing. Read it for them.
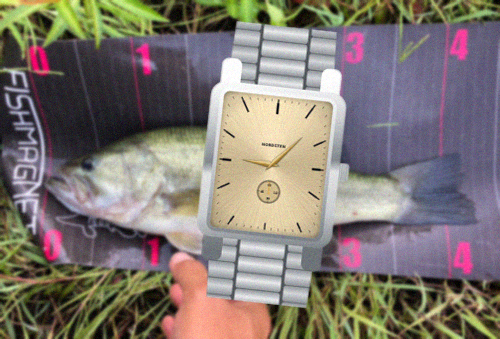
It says 9:07
